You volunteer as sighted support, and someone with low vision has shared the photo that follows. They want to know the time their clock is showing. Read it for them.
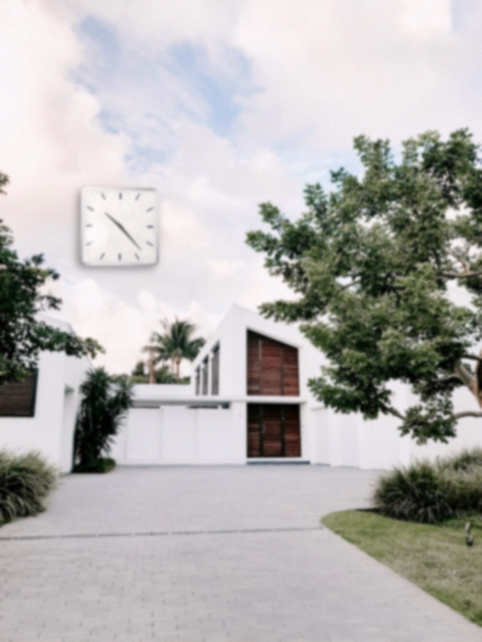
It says 10:23
